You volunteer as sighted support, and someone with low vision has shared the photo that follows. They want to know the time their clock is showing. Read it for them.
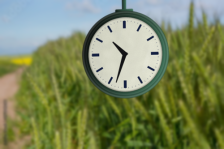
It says 10:33
